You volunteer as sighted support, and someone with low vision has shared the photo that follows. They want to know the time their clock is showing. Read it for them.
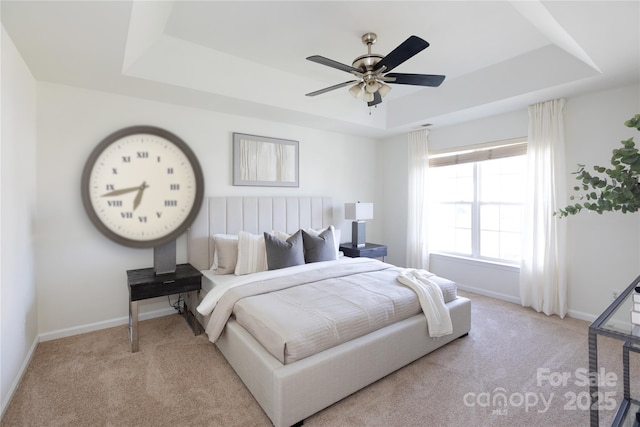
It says 6:43
